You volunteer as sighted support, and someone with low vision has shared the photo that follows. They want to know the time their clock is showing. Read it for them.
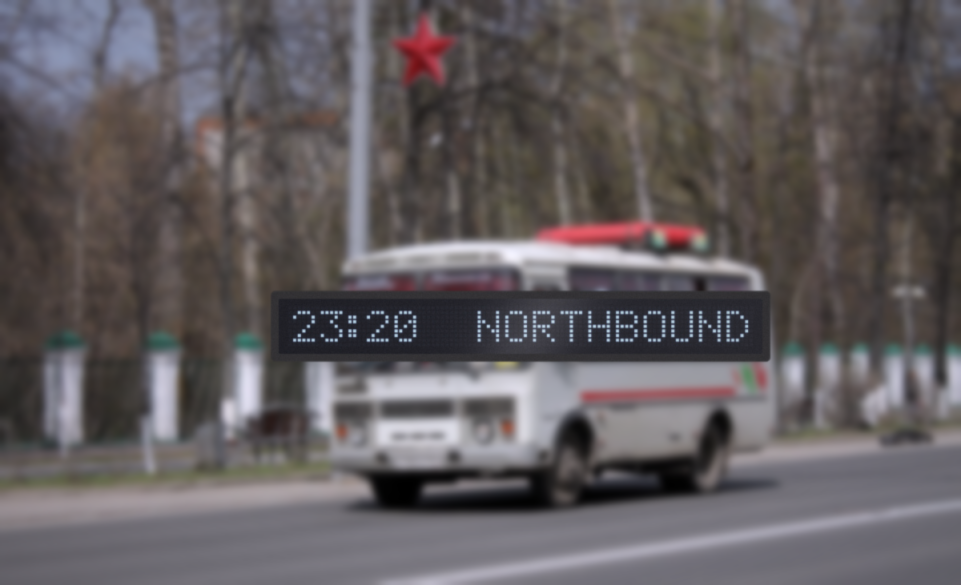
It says 23:20
